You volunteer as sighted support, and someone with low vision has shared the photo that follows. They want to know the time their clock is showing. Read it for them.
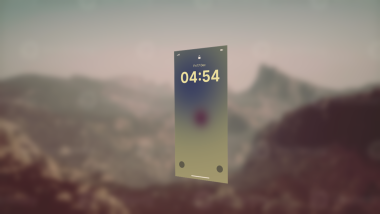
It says 4:54
